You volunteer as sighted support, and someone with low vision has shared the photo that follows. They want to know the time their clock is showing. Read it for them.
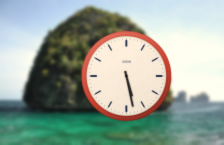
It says 5:28
